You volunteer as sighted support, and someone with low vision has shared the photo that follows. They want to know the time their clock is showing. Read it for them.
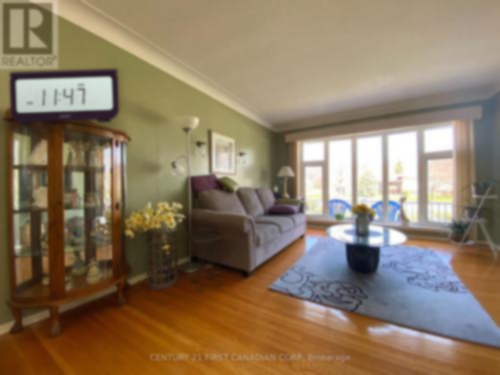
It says 11:47
